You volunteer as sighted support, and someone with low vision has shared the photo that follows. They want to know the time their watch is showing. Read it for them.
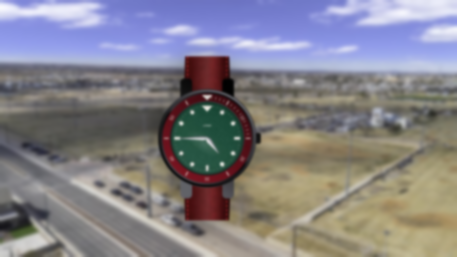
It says 4:45
